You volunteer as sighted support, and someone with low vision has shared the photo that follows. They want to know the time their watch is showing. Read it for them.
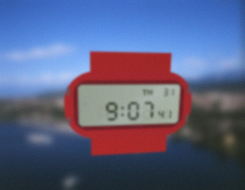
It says 9:07
